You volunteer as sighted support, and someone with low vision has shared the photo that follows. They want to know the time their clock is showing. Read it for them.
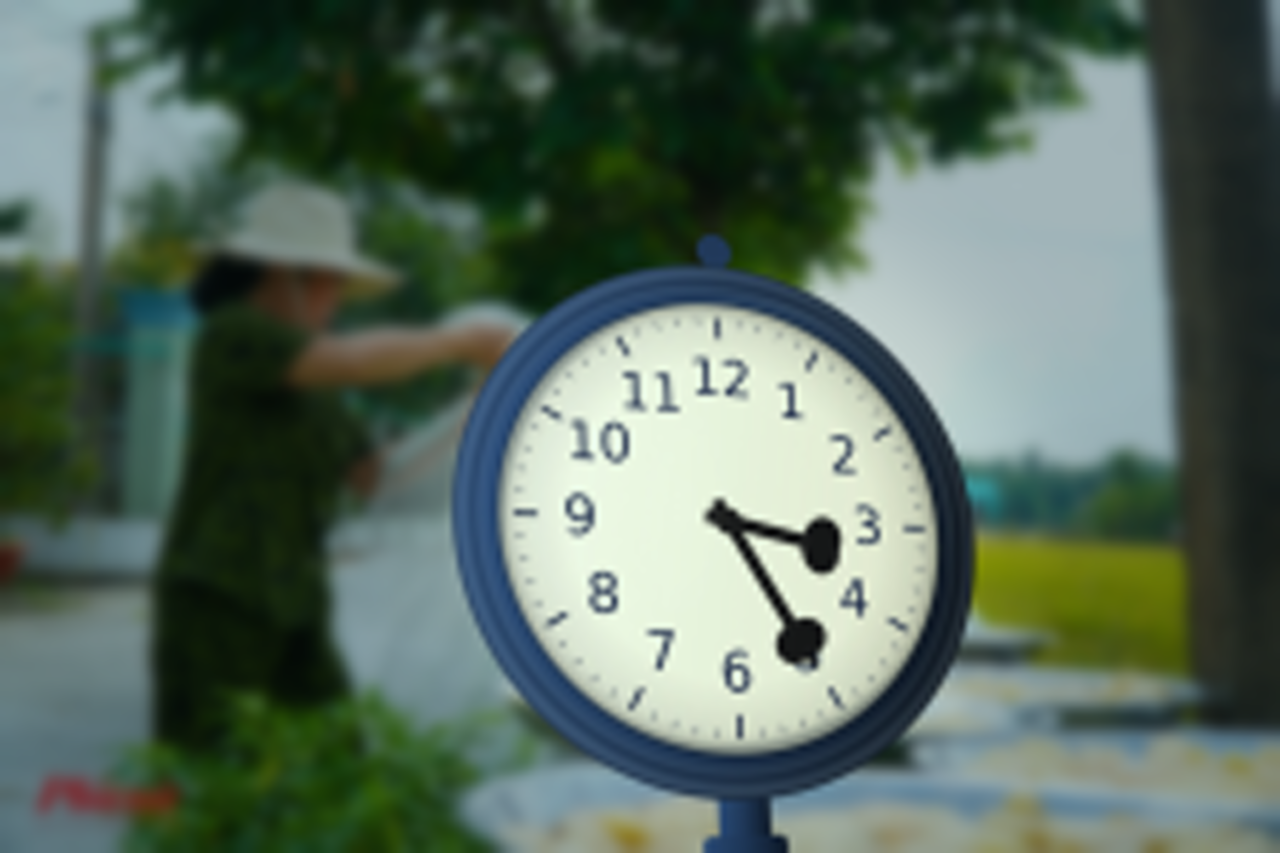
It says 3:25
